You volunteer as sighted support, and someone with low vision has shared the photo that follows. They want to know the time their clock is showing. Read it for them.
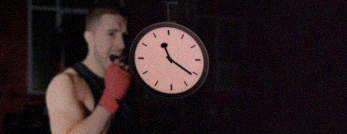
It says 11:21
